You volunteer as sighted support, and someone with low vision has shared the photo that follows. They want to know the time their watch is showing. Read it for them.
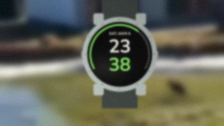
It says 23:38
